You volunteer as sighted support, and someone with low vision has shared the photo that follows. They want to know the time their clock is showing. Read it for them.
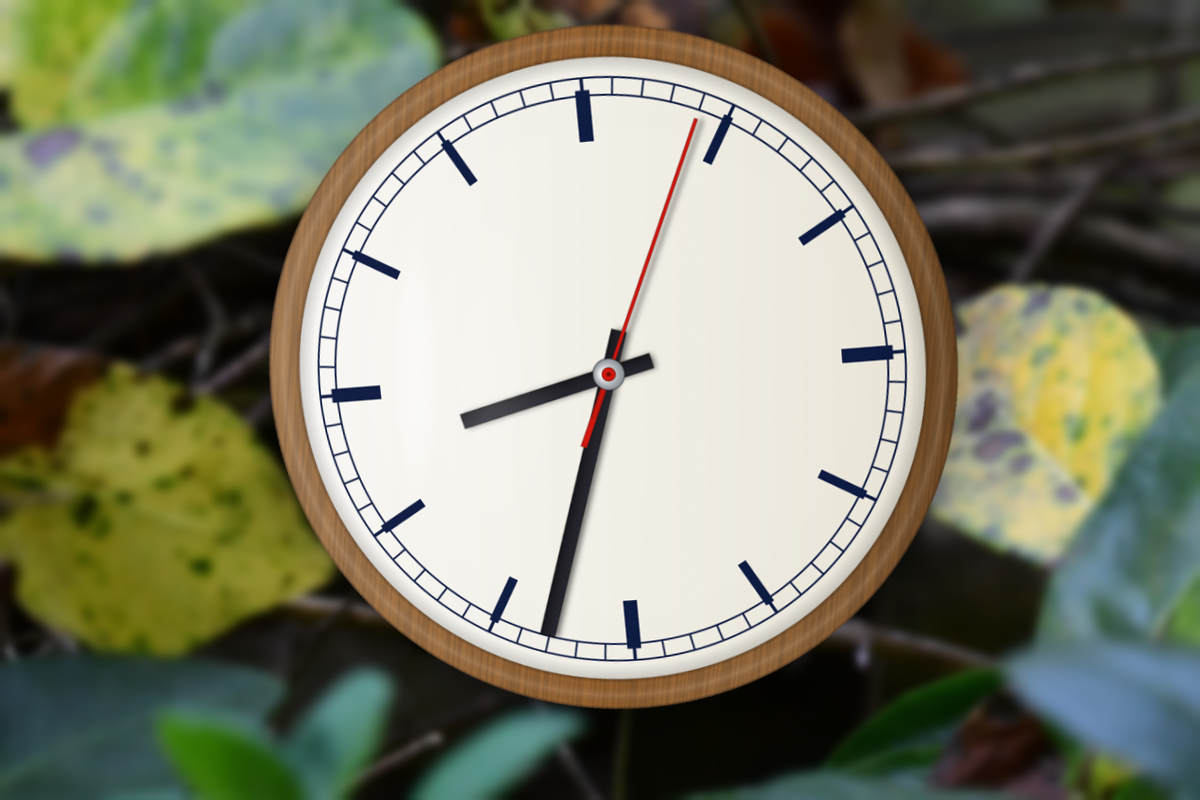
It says 8:33:04
